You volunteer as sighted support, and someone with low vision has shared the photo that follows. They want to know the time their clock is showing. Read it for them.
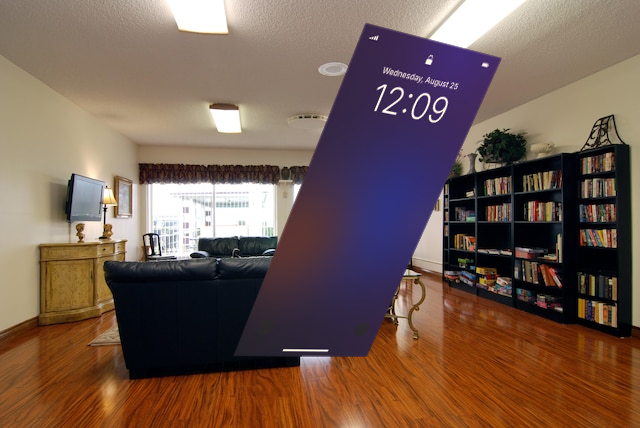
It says 12:09
